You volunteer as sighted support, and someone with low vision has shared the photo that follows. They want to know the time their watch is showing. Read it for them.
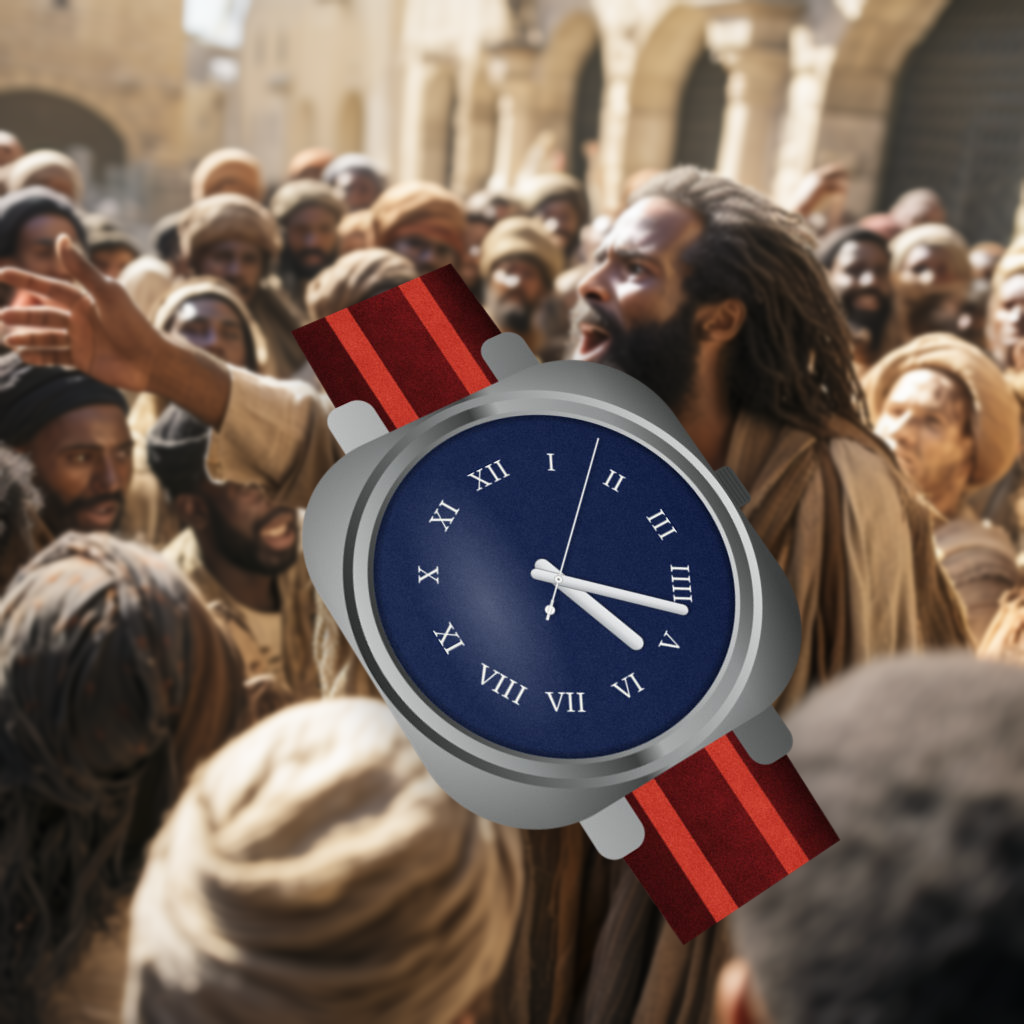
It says 5:22:08
